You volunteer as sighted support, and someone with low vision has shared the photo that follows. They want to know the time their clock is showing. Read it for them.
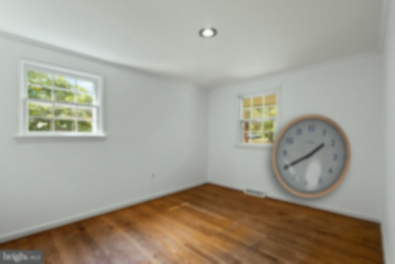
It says 1:40
